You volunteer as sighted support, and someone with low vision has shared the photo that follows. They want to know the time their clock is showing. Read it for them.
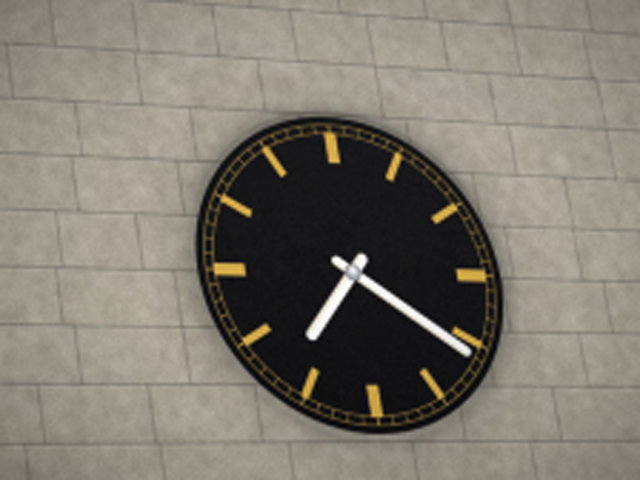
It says 7:21
